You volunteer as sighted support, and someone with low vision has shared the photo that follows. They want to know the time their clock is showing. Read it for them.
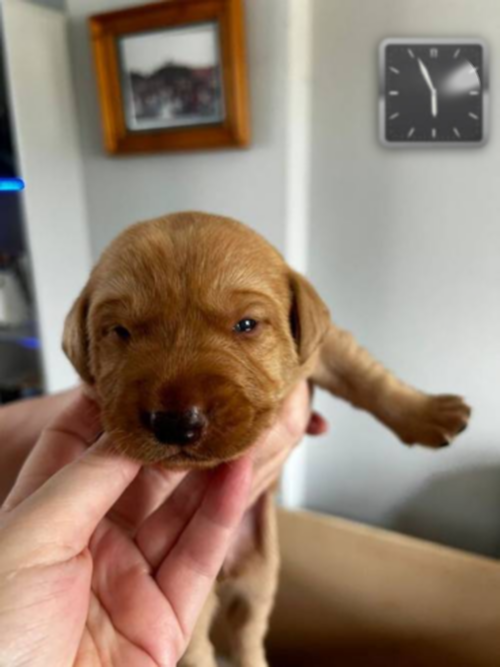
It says 5:56
